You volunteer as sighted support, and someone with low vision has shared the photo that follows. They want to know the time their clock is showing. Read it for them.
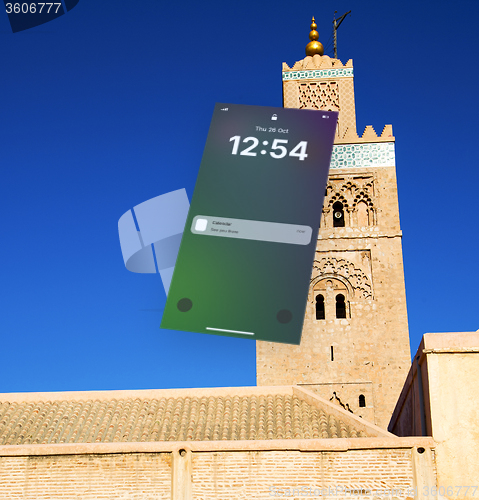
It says 12:54
